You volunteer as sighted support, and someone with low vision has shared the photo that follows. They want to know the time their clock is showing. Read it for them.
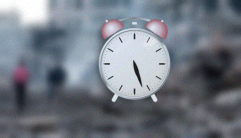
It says 5:27
